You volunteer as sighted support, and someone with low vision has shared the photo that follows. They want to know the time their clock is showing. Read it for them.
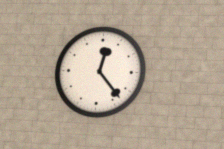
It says 12:23
